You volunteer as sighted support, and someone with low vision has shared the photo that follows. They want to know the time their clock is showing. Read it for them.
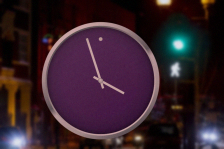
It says 3:57
